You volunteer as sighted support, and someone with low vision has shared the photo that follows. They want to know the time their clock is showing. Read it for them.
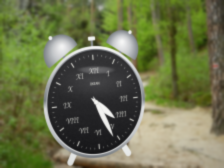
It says 4:26
